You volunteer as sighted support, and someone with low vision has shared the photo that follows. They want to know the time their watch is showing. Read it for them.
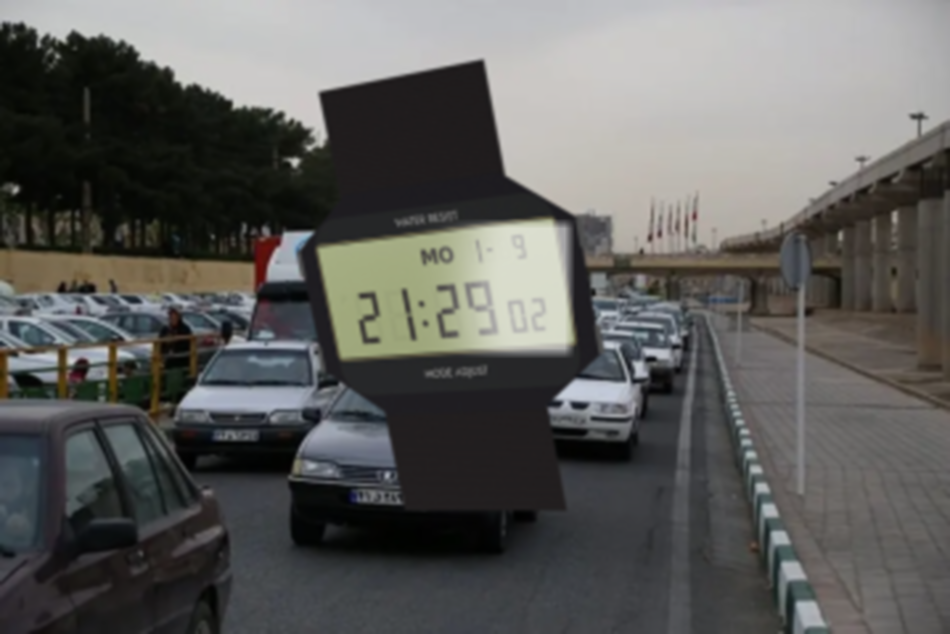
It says 21:29:02
